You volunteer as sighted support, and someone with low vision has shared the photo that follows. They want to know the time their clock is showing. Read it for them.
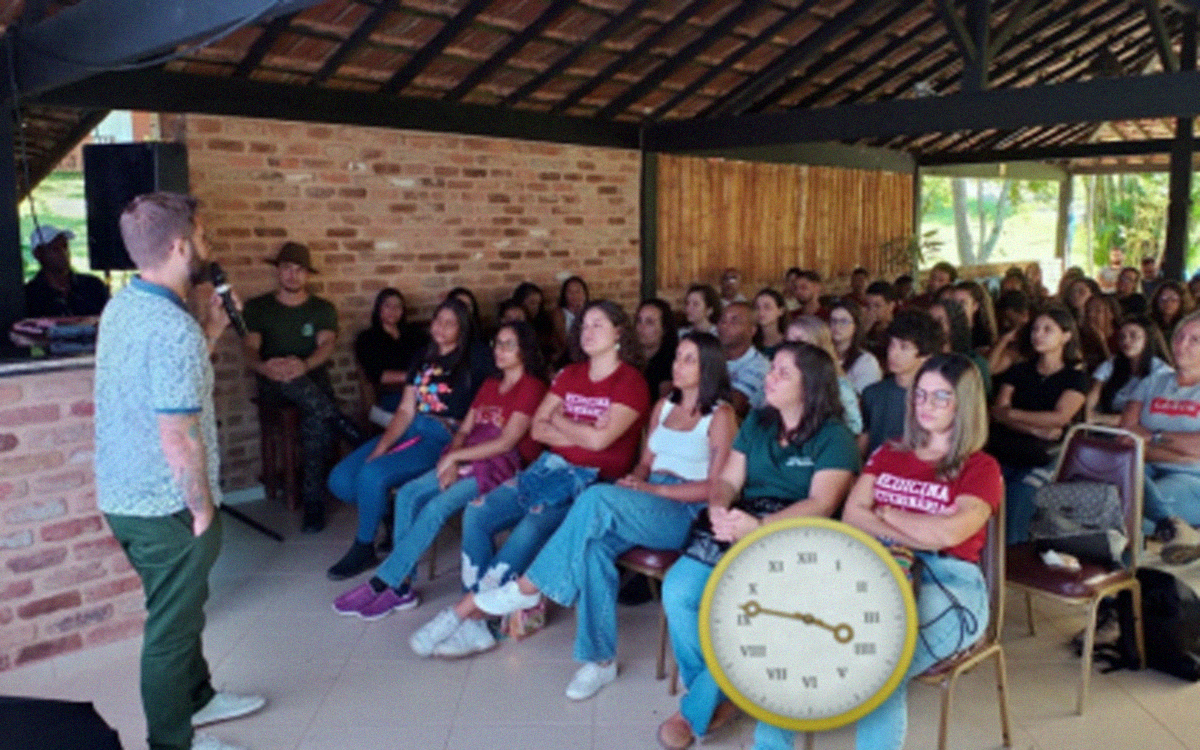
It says 3:47
